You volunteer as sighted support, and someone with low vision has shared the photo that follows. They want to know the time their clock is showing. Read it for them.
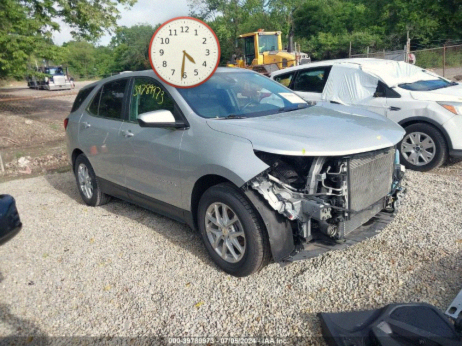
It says 4:31
